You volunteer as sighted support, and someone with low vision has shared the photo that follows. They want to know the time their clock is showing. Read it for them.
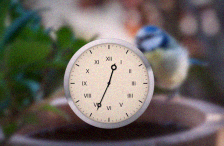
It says 12:34
